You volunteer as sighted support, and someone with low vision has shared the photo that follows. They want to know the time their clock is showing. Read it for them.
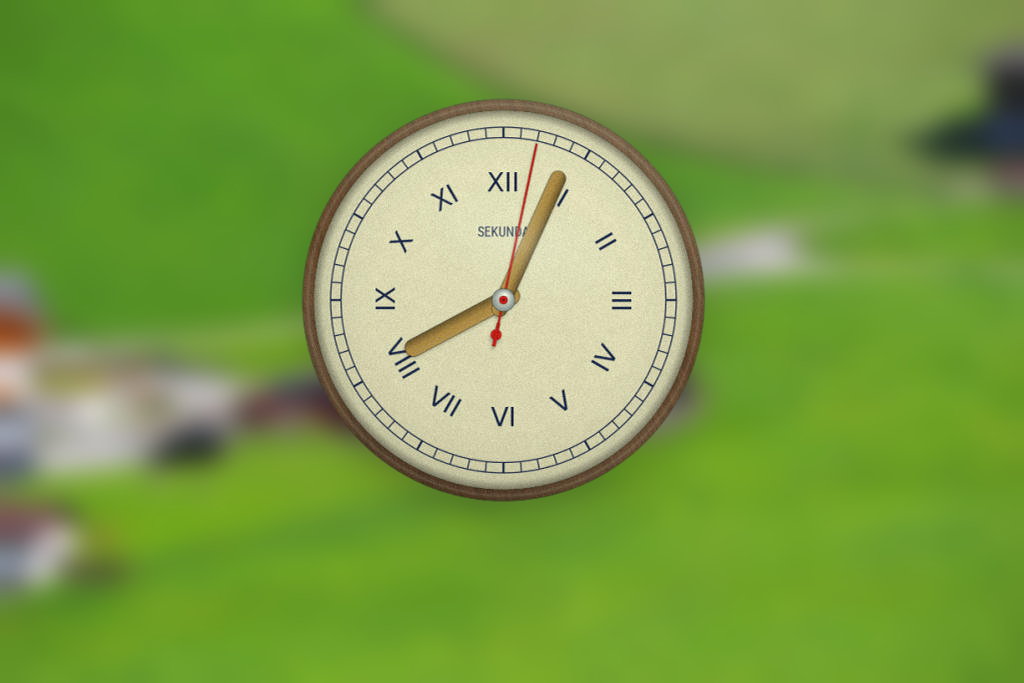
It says 8:04:02
